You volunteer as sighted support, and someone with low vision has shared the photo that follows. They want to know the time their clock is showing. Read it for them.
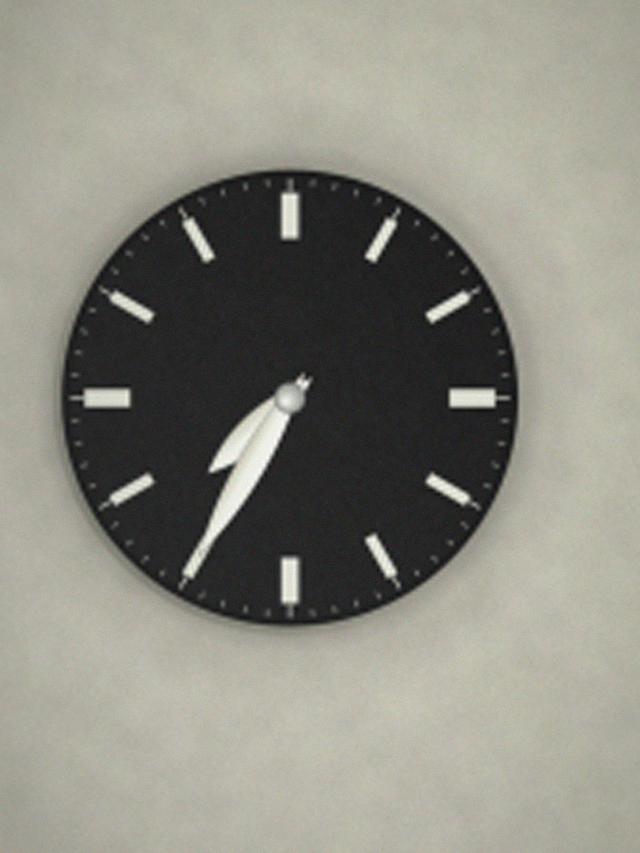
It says 7:35
